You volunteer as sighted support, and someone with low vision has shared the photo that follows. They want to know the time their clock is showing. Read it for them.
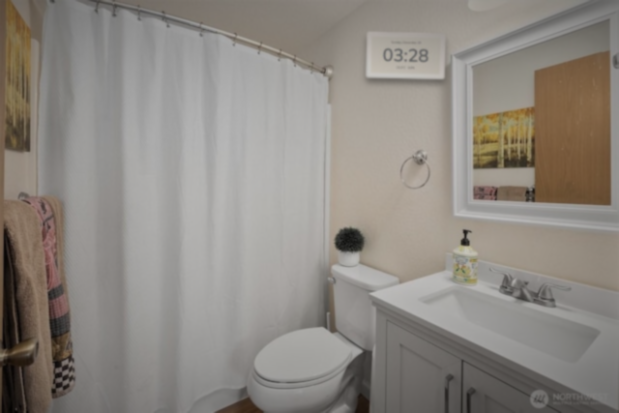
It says 3:28
